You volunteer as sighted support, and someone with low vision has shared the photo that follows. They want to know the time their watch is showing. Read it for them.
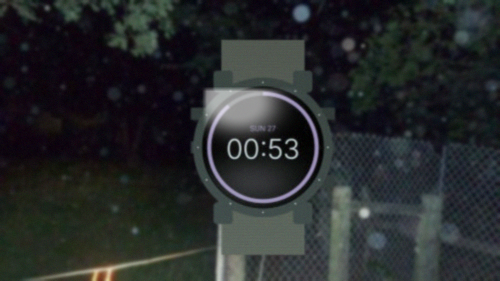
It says 0:53
